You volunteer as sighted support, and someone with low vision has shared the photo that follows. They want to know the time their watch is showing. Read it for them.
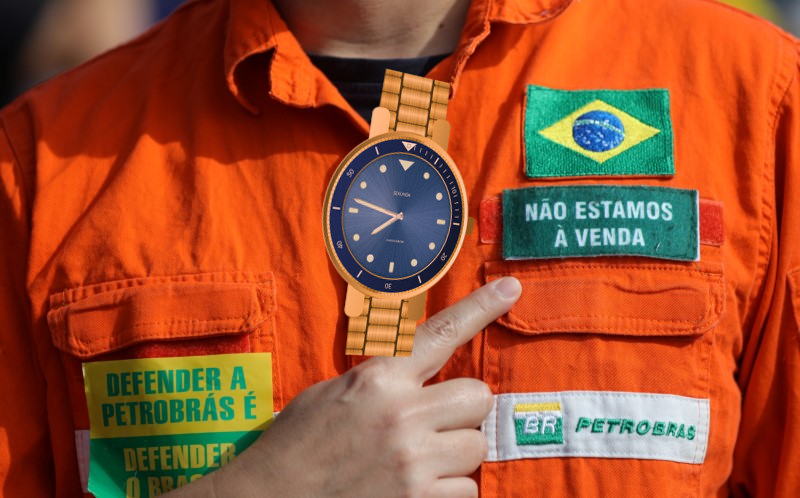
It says 7:47
